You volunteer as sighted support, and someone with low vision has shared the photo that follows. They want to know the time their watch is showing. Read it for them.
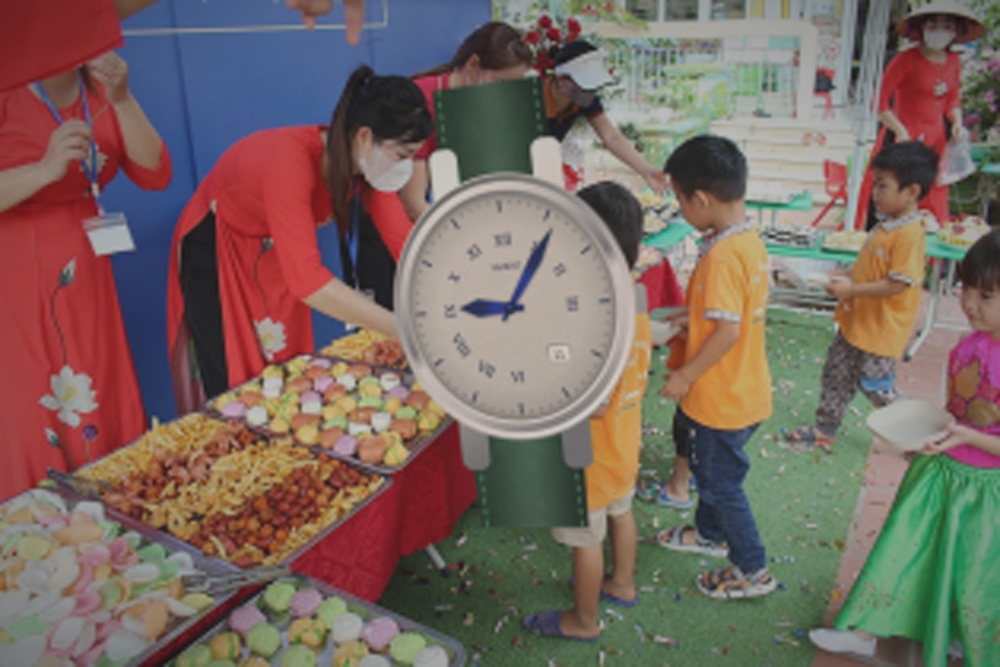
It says 9:06
